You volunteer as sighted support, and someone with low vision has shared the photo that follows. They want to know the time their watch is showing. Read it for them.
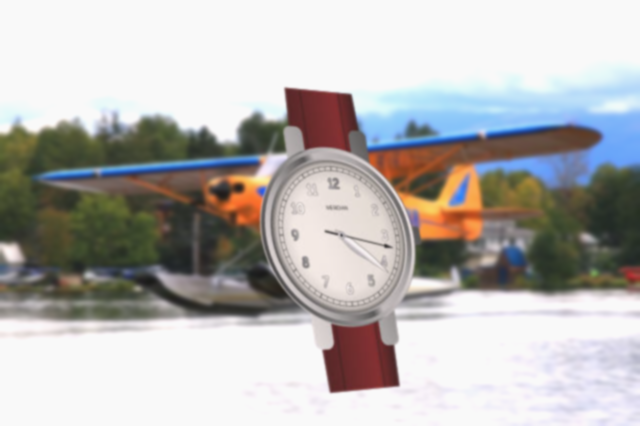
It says 4:21:17
